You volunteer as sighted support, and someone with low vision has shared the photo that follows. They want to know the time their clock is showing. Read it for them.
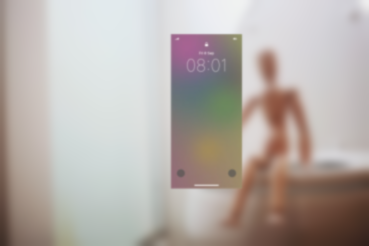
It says 8:01
